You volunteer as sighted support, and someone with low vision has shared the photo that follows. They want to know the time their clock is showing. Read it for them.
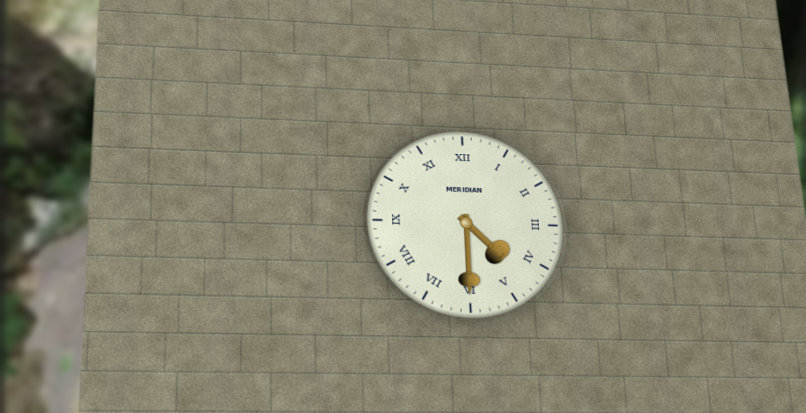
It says 4:30
